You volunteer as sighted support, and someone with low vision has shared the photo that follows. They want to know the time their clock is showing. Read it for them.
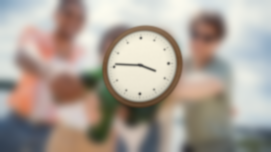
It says 3:46
